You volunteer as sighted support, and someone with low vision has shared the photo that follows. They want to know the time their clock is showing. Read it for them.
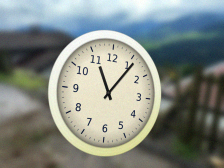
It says 11:06
